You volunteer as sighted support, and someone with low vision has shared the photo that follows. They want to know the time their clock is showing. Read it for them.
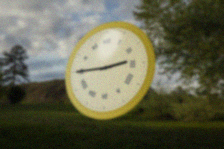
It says 2:45
